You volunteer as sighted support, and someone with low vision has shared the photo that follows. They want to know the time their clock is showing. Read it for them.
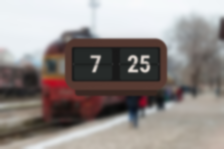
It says 7:25
